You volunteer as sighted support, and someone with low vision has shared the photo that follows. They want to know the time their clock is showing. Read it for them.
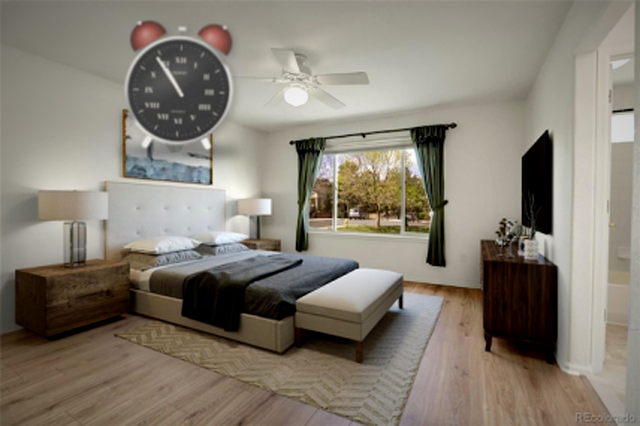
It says 10:54
